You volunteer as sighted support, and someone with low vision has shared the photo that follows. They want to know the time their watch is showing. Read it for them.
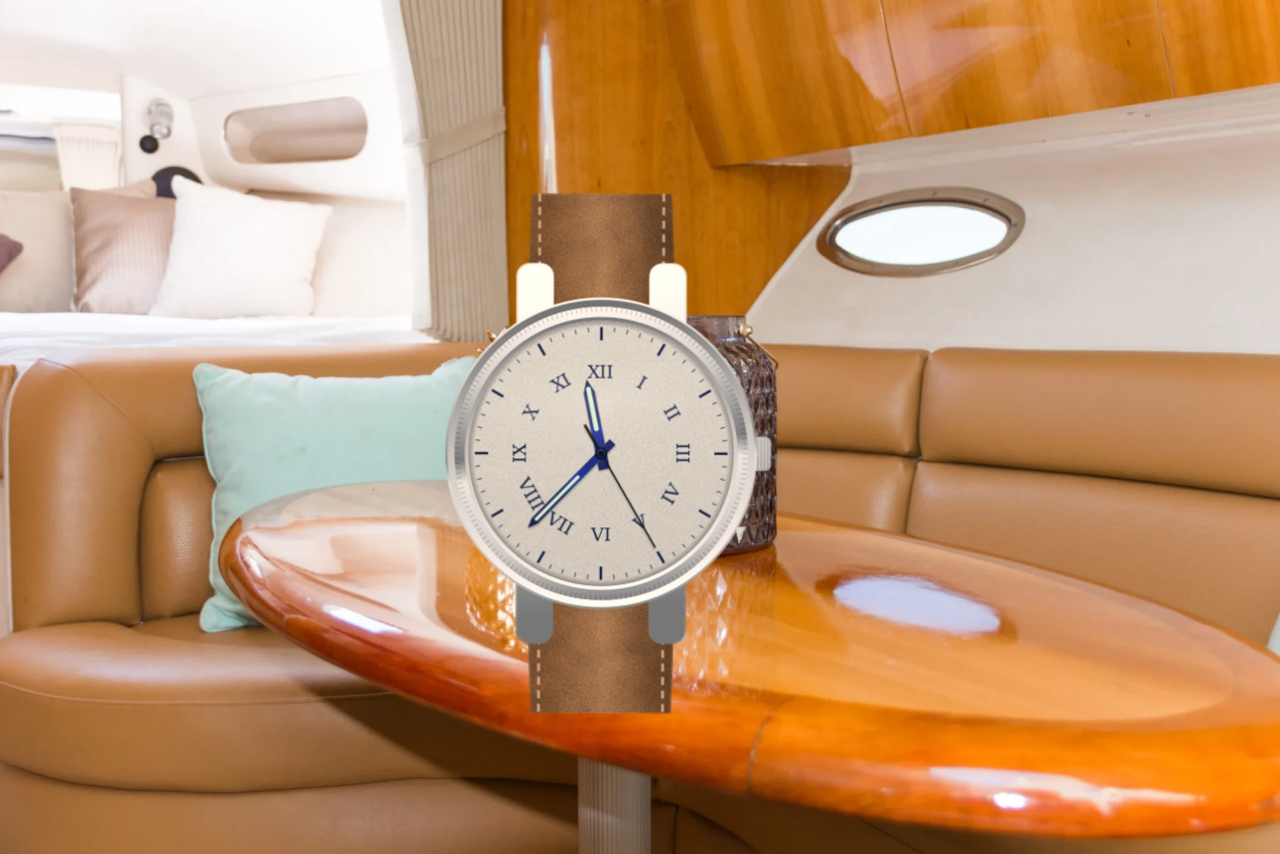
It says 11:37:25
